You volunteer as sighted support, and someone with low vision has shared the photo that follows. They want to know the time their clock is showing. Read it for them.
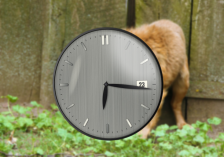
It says 6:16
